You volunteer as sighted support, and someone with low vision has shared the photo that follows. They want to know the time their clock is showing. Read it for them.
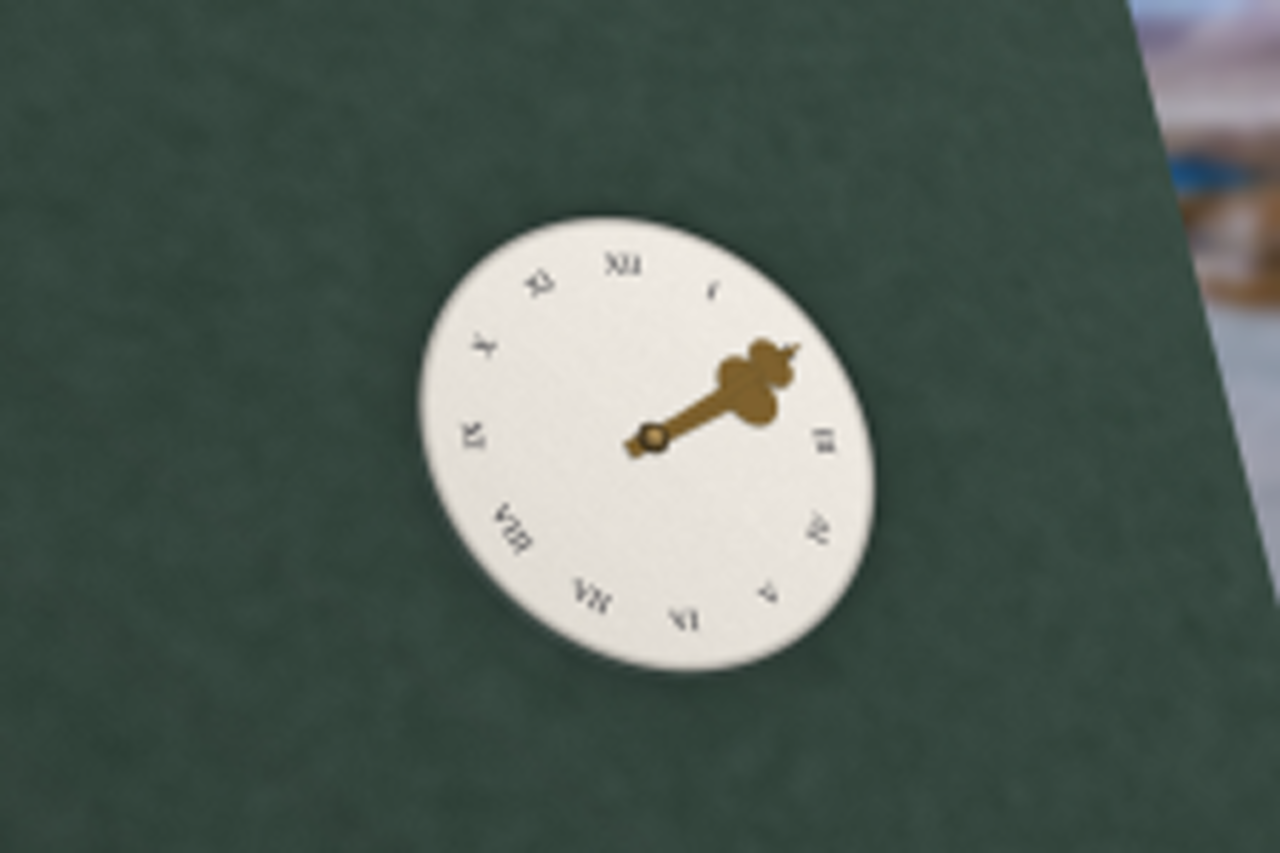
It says 2:10
